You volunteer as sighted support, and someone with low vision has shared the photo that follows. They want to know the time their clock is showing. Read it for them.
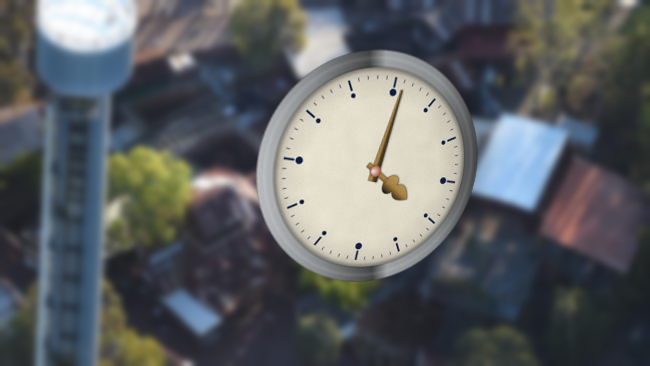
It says 4:01
